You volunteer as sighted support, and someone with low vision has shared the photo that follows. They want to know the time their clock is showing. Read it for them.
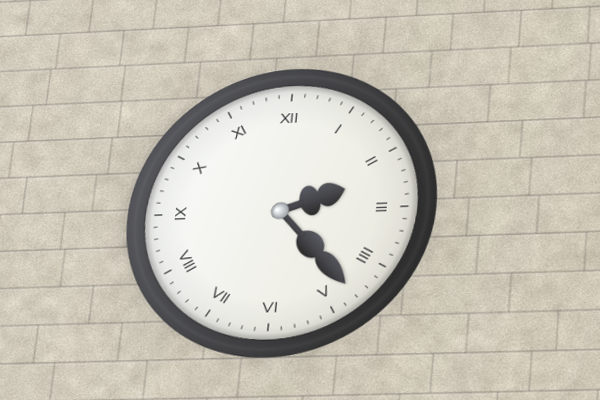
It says 2:23
